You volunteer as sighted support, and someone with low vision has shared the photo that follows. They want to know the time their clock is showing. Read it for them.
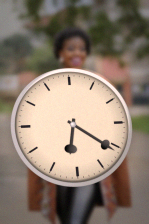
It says 6:21
